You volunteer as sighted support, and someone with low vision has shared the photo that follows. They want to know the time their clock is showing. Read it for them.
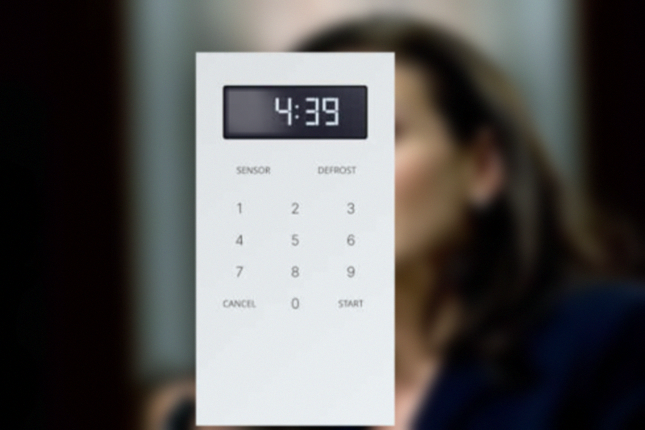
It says 4:39
